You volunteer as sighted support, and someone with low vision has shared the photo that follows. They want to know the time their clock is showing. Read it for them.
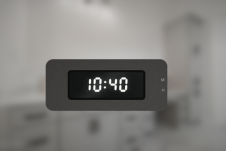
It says 10:40
